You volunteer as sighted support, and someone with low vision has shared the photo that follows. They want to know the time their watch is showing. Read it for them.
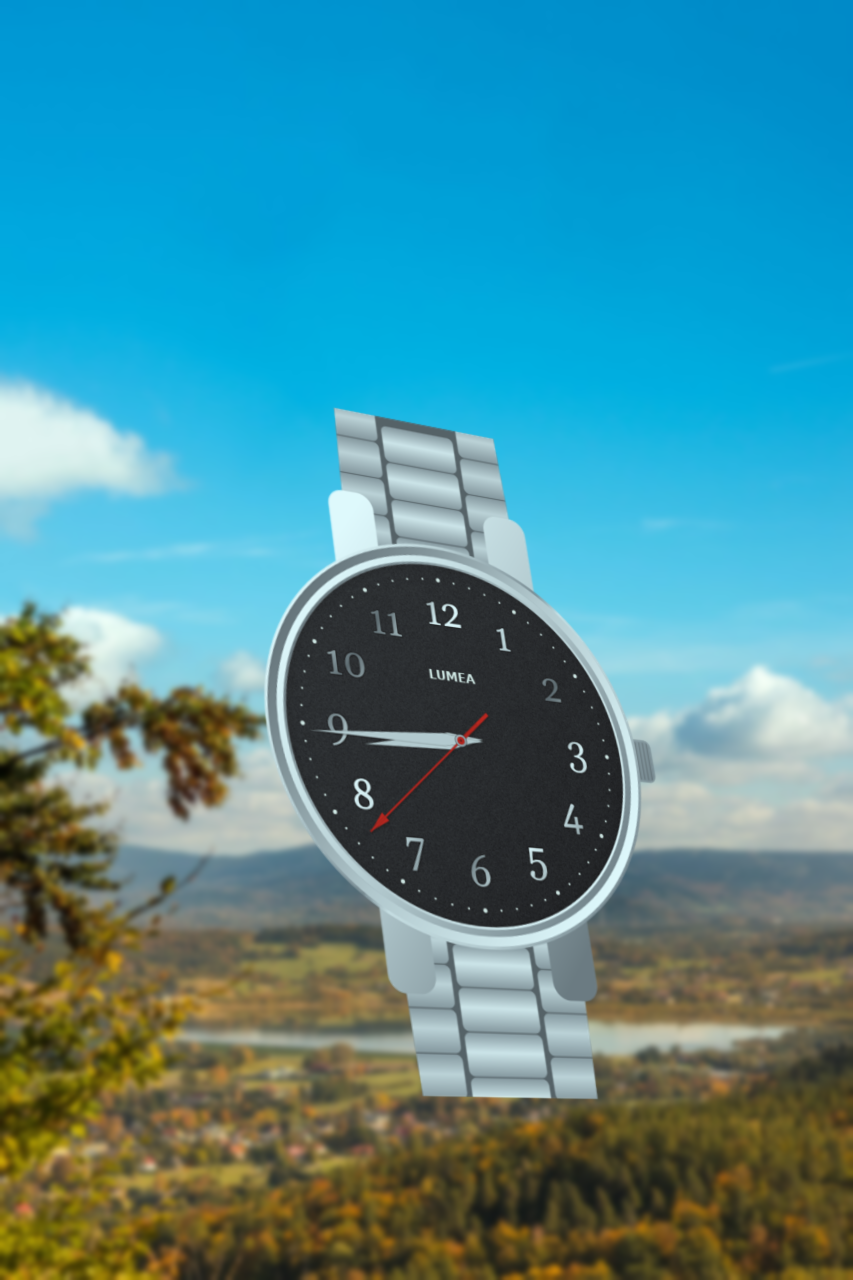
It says 8:44:38
